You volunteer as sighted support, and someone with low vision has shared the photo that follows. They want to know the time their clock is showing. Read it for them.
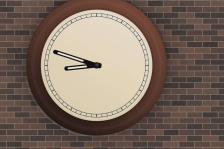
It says 8:48
